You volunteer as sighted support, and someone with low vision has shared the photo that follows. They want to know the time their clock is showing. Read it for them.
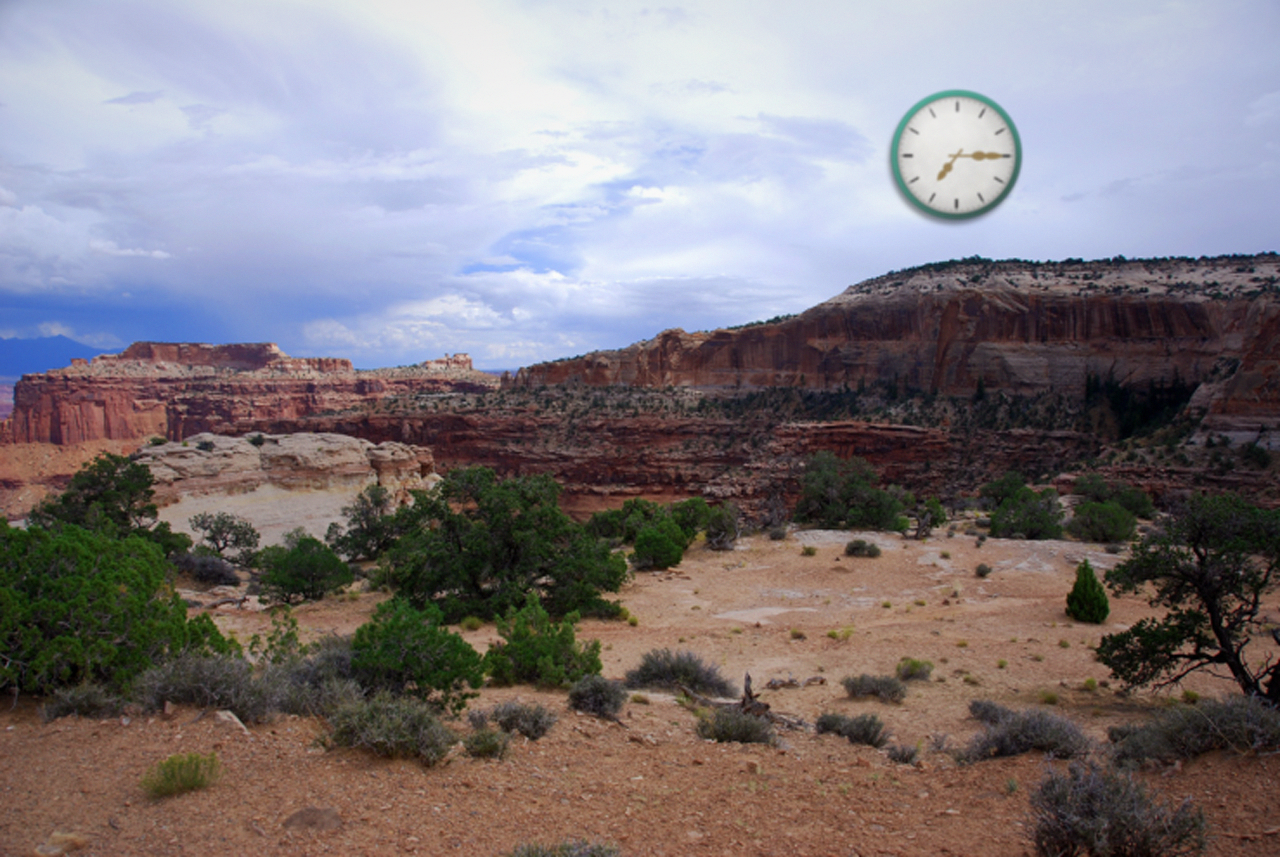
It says 7:15
